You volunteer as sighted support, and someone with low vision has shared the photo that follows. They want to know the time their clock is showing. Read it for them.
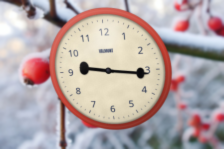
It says 9:16
